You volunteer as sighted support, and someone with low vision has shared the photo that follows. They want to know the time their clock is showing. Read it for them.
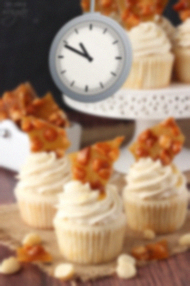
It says 10:49
